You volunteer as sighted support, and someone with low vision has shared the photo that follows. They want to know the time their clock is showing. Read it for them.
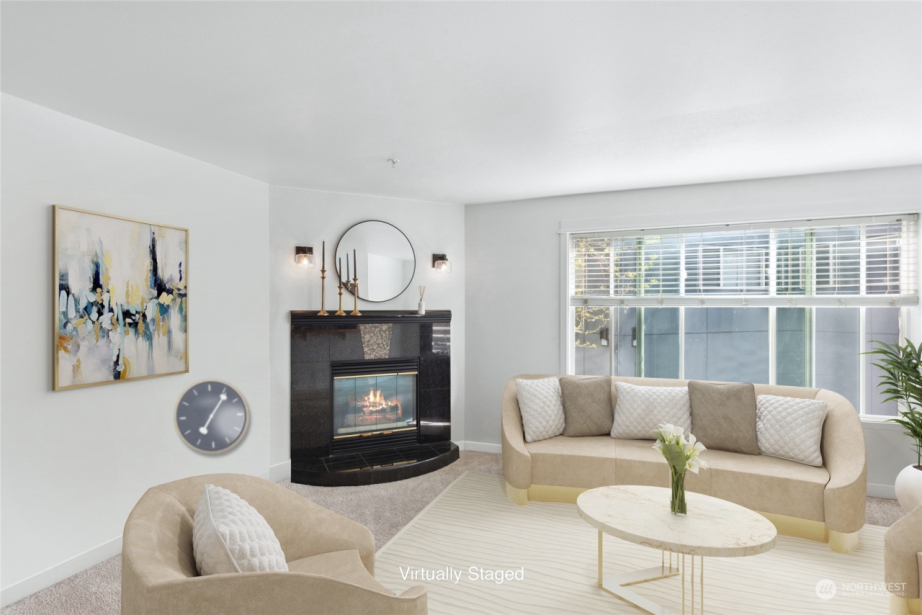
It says 7:06
